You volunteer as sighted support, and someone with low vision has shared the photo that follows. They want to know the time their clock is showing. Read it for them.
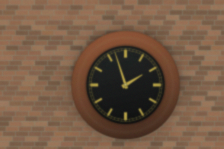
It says 1:57
